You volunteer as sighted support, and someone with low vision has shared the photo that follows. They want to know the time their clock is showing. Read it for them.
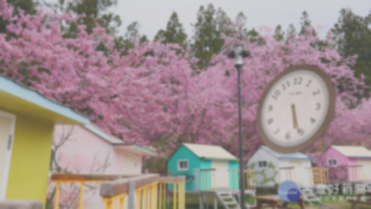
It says 5:26
